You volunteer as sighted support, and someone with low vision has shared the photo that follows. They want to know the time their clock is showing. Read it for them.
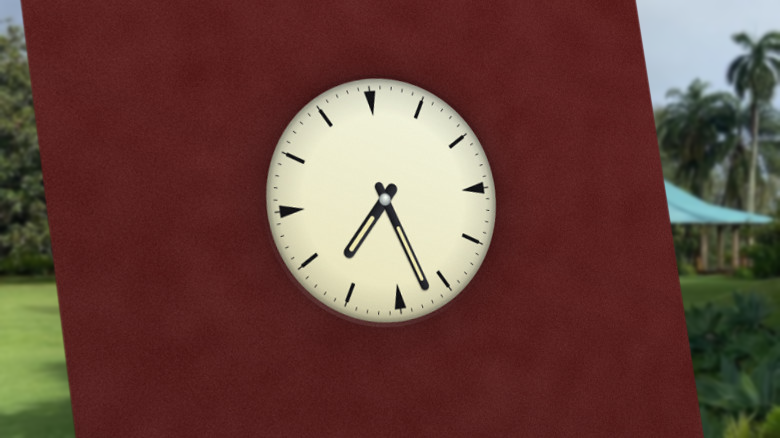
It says 7:27
